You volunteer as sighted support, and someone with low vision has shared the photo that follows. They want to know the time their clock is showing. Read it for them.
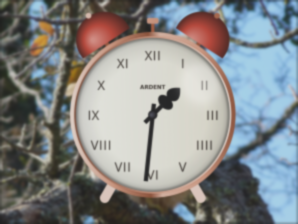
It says 1:31
